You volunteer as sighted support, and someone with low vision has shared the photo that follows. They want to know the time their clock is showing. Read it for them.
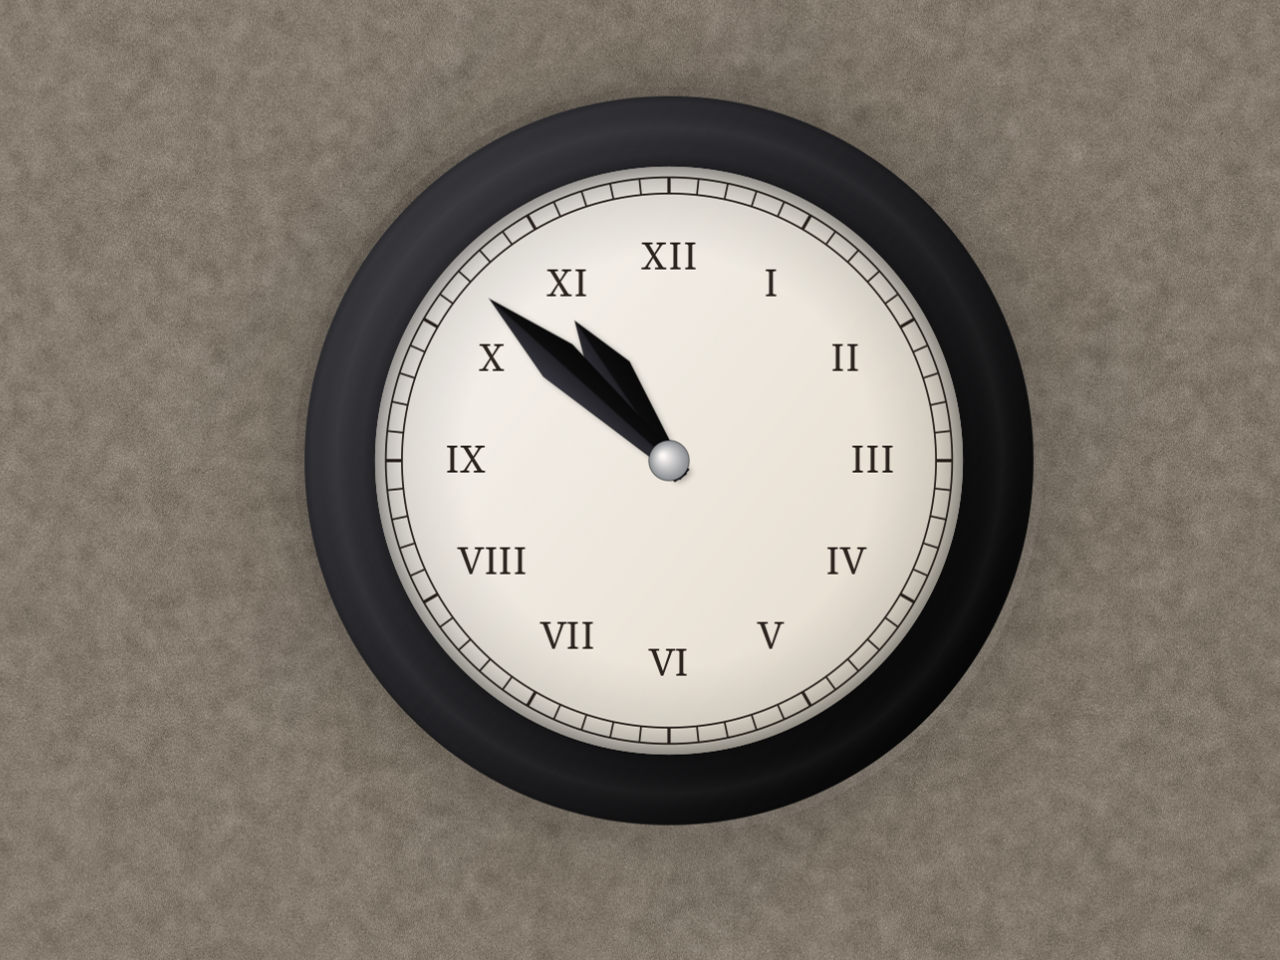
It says 10:52
